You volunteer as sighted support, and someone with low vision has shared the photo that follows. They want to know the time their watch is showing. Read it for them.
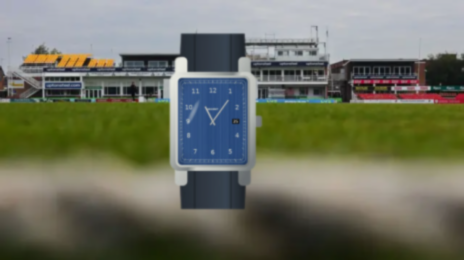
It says 11:06
